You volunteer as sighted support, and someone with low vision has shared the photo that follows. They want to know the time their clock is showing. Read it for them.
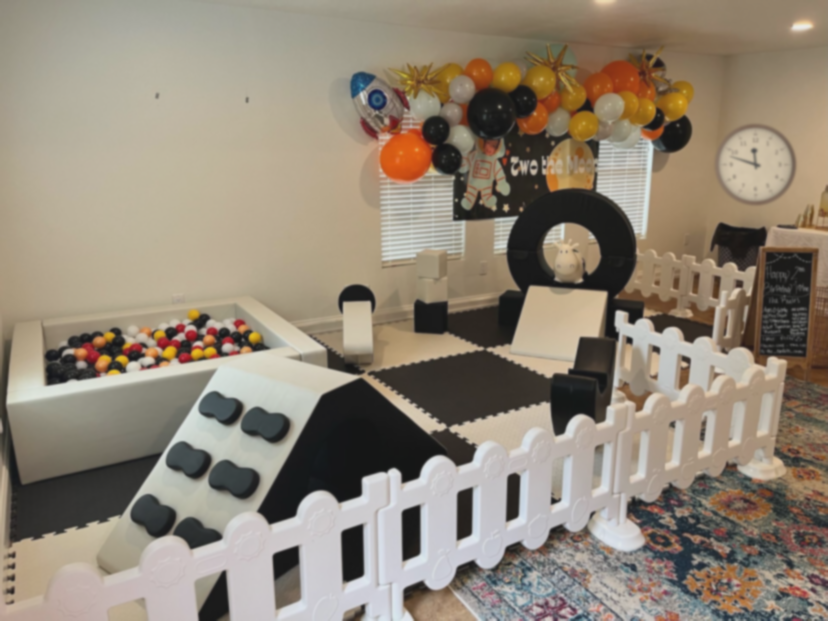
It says 11:48
